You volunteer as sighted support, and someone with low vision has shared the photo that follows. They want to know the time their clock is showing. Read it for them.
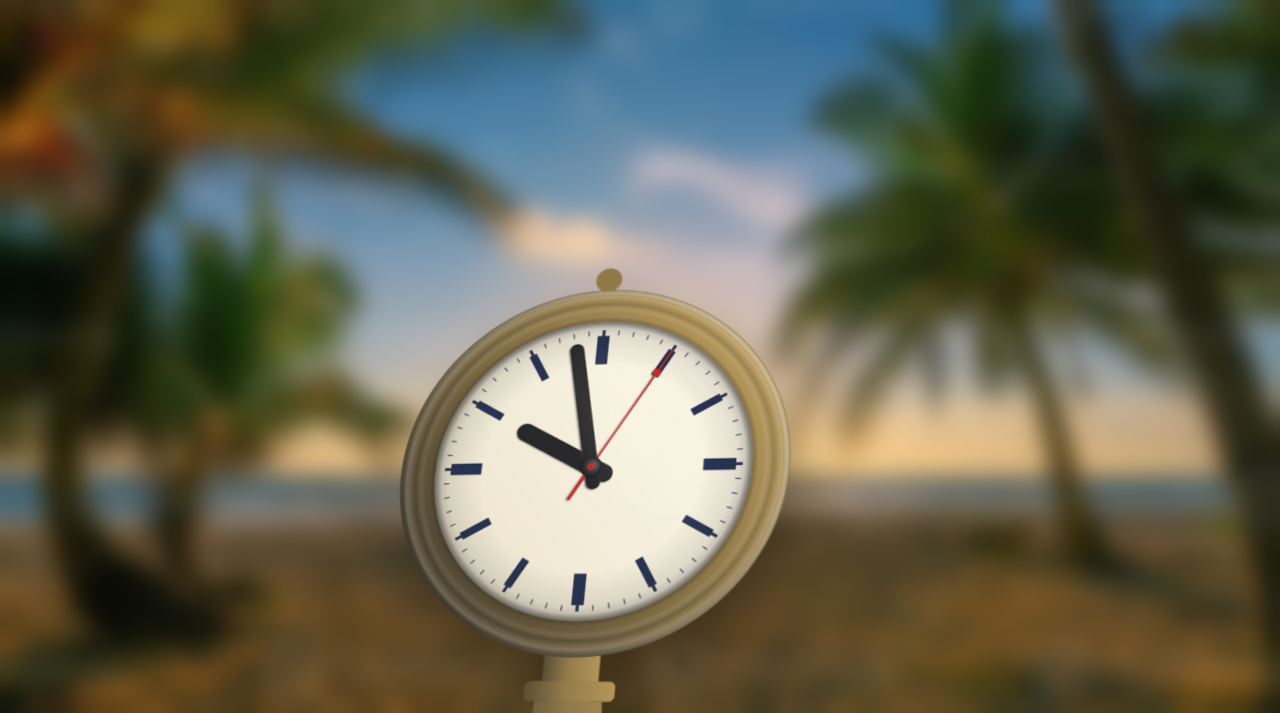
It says 9:58:05
